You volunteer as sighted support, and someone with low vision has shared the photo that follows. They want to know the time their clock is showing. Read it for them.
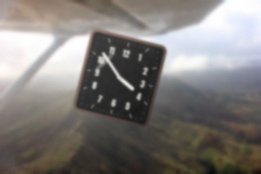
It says 3:52
